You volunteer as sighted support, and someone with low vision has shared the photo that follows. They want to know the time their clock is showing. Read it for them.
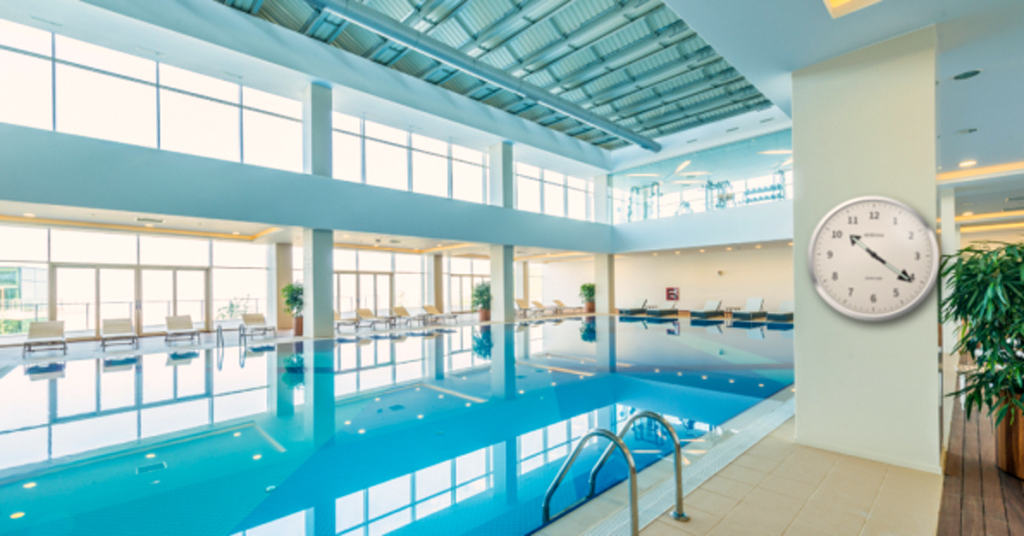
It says 10:21
